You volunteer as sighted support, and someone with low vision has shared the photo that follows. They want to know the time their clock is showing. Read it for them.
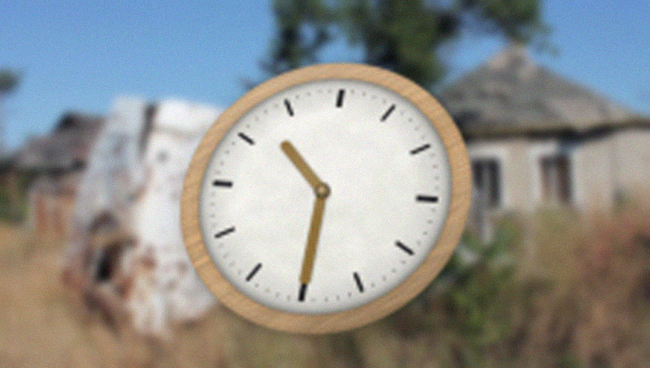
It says 10:30
